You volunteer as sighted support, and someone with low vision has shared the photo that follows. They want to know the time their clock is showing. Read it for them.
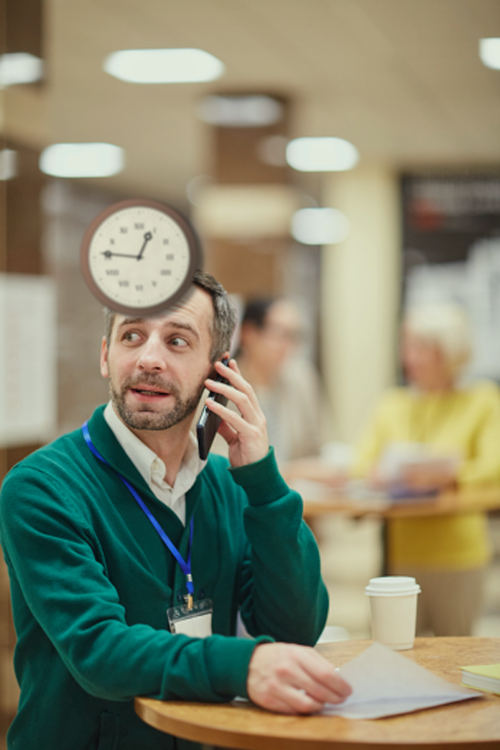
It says 12:46
